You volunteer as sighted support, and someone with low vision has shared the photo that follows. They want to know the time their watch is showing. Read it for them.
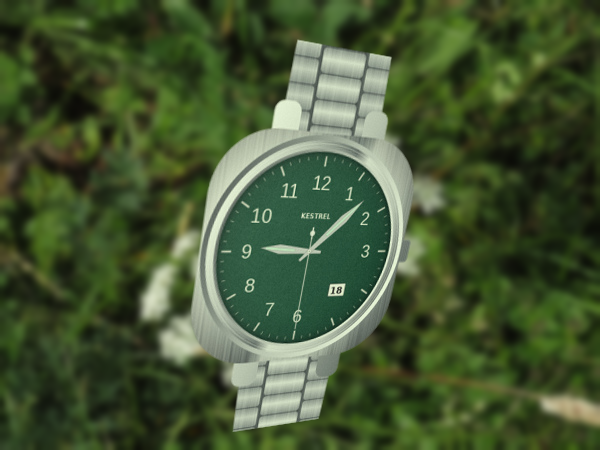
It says 9:07:30
